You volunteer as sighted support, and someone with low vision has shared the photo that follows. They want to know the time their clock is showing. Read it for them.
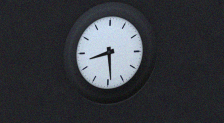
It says 8:29
